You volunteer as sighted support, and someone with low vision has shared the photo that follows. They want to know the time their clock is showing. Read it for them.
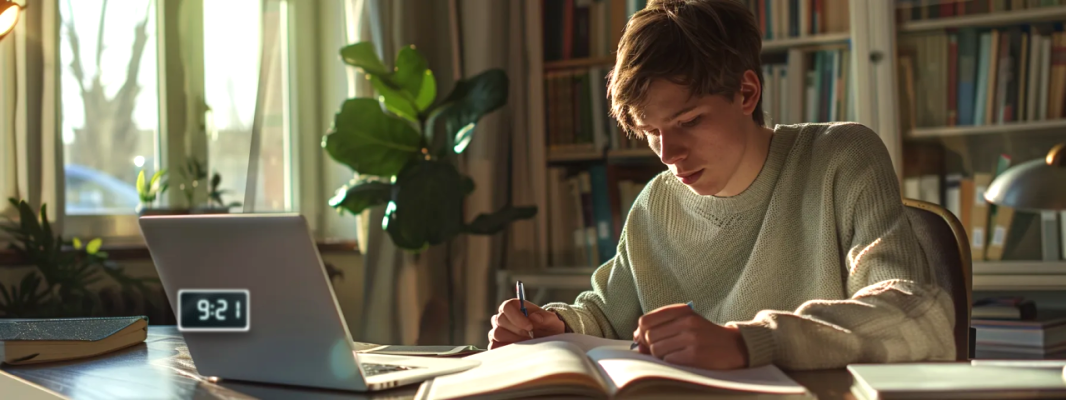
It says 9:21
